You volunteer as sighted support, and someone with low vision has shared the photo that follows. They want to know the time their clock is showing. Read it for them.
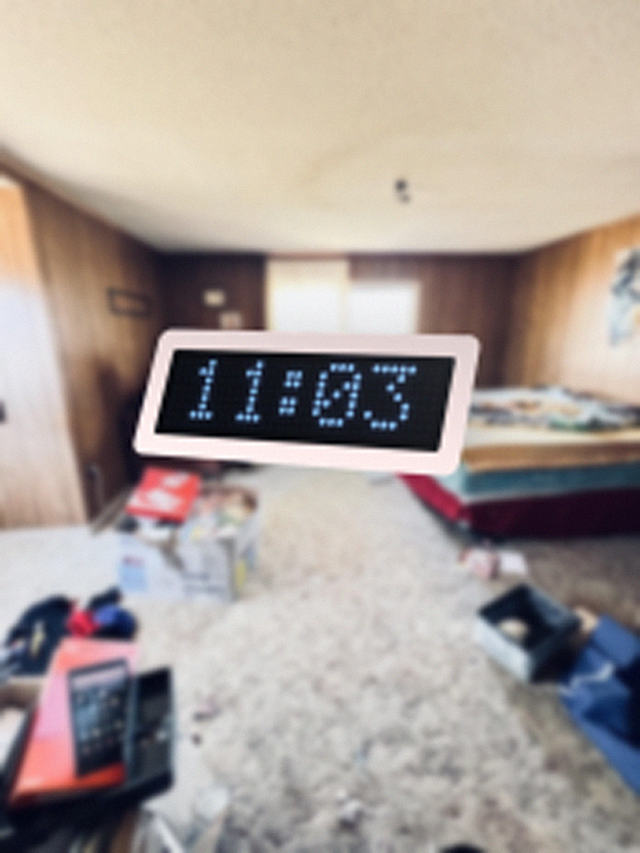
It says 11:03
